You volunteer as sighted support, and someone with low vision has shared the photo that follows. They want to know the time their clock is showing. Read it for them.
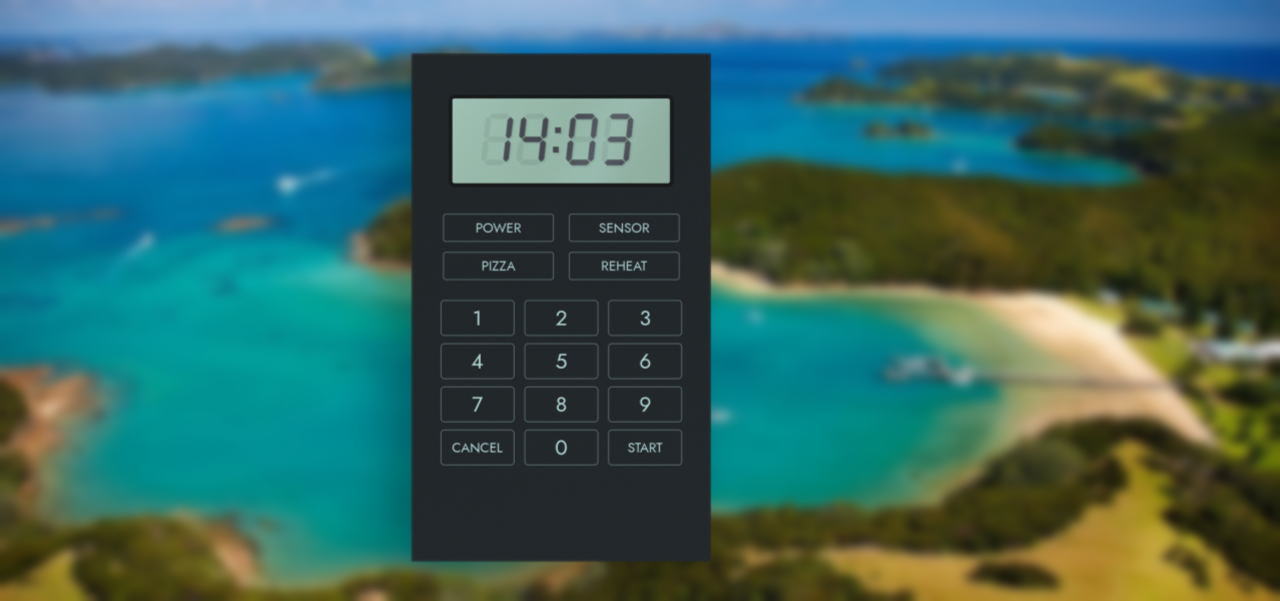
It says 14:03
